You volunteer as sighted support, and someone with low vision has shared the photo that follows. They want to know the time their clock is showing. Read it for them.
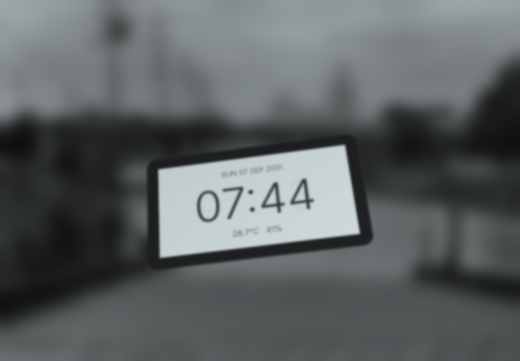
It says 7:44
